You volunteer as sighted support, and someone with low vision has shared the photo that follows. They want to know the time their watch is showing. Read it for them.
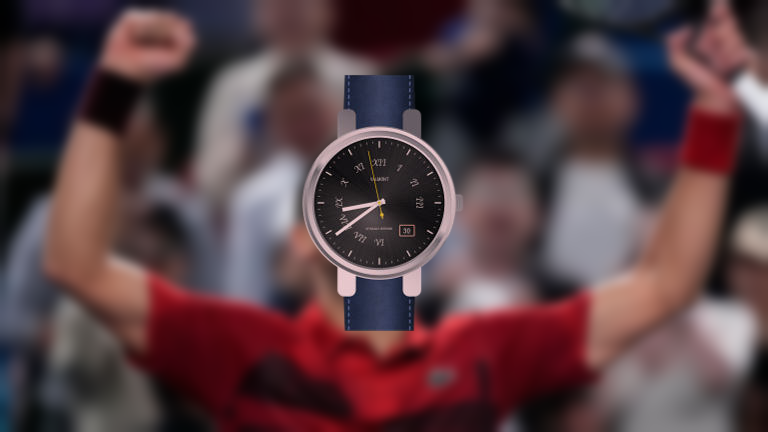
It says 8:38:58
